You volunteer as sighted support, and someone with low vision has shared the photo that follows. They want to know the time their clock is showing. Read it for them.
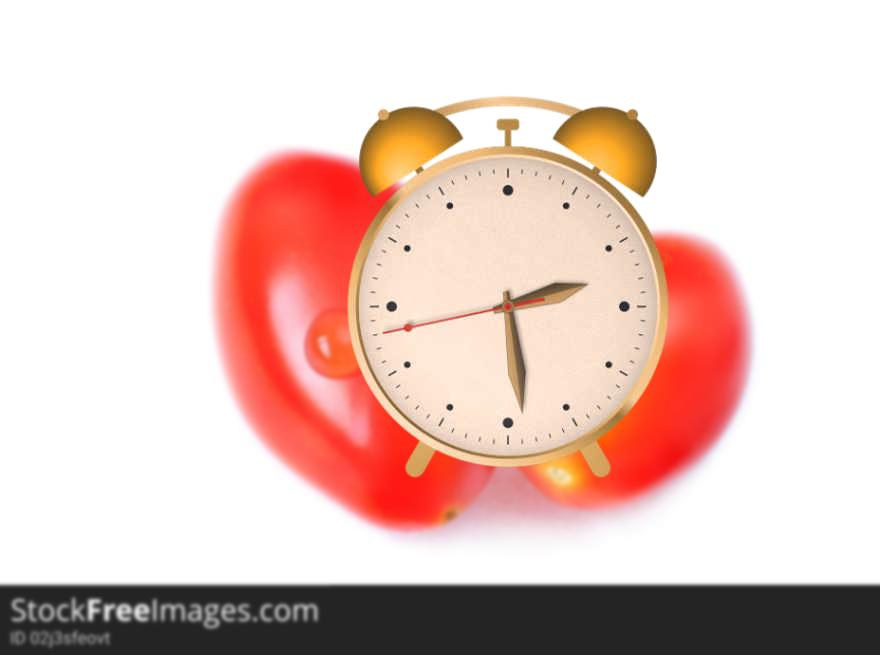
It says 2:28:43
